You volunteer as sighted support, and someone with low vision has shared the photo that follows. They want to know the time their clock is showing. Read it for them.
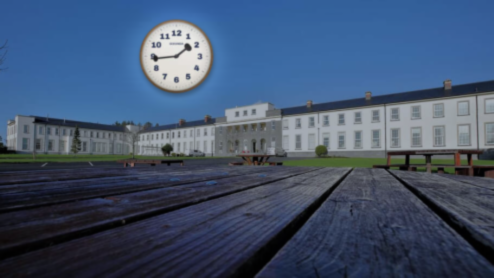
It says 1:44
